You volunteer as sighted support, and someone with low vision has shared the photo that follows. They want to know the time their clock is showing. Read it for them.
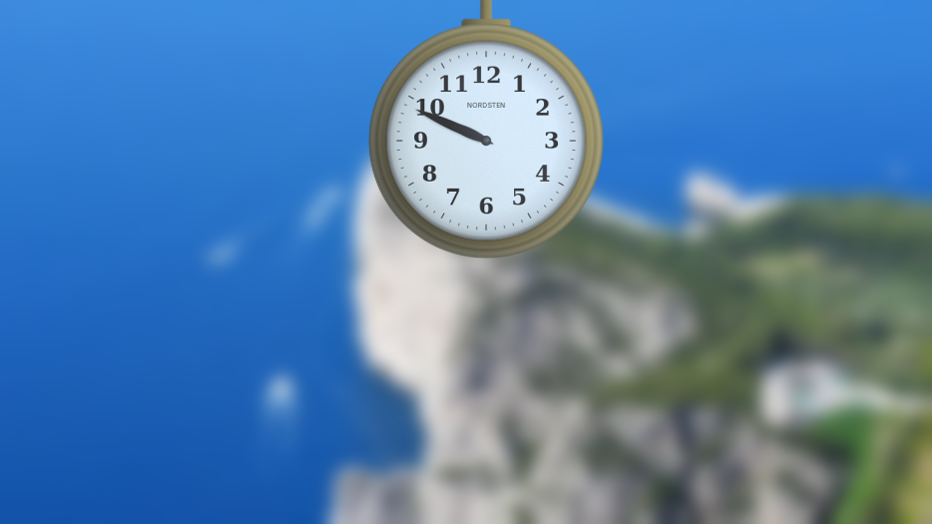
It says 9:49
